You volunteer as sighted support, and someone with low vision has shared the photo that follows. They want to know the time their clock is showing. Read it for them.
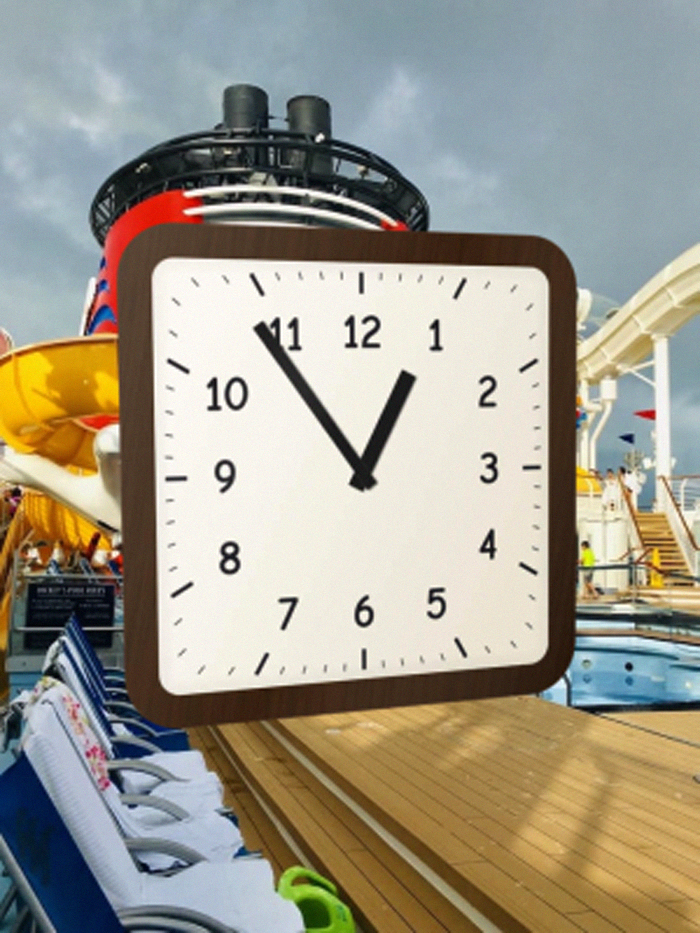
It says 12:54
